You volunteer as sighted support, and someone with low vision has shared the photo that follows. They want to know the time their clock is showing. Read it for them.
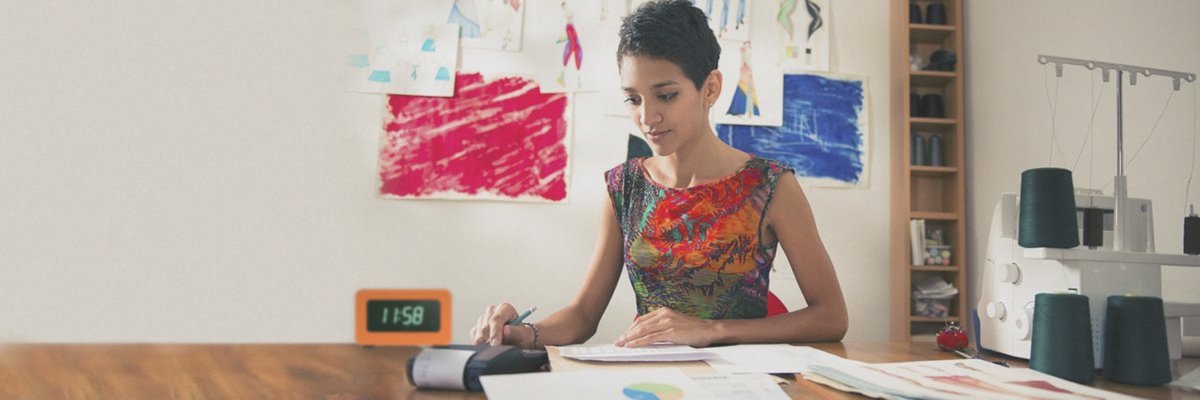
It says 11:58
